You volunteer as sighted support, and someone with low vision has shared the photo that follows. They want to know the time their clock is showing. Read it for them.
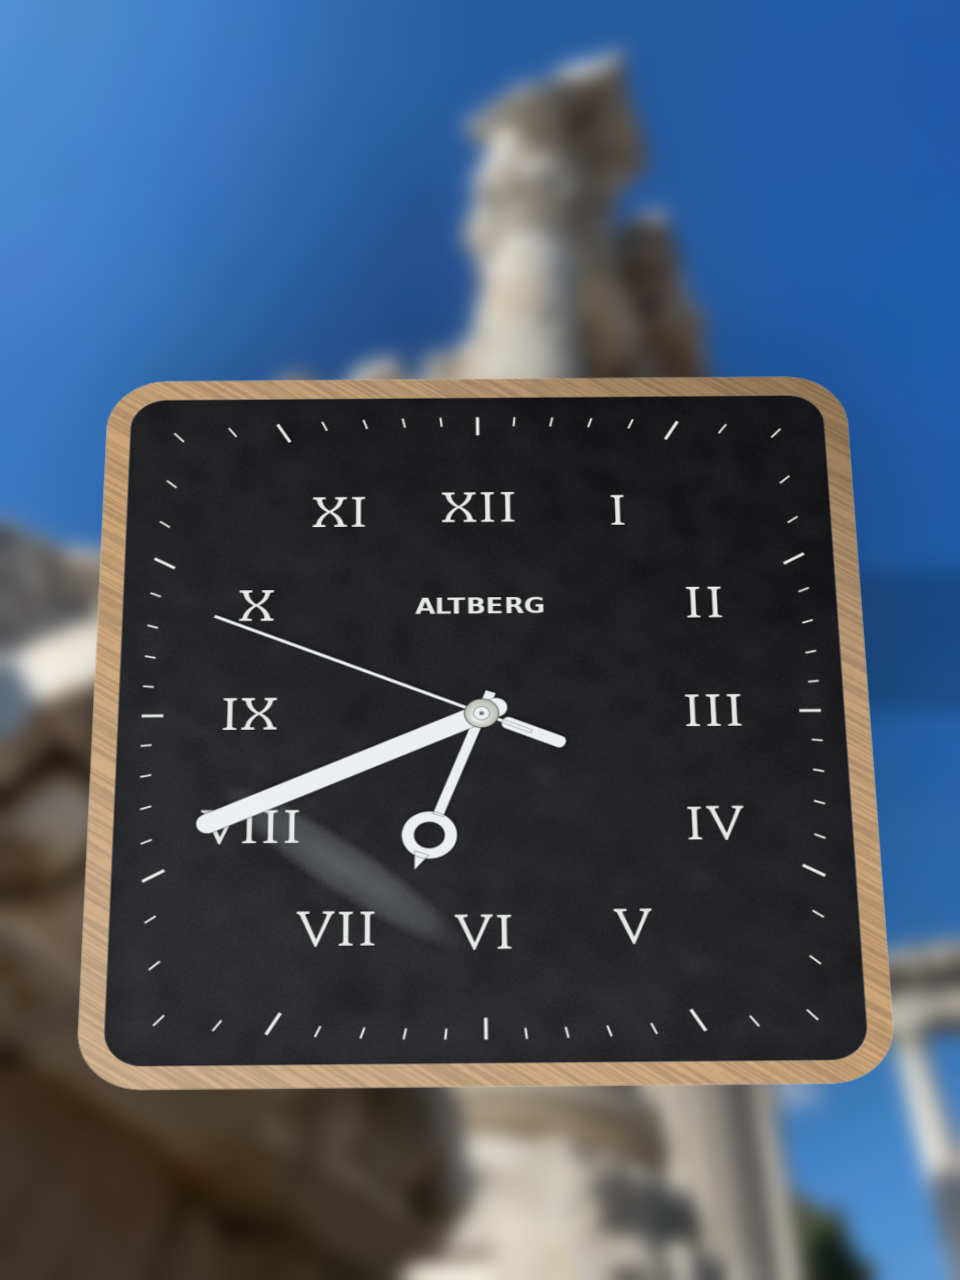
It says 6:40:49
